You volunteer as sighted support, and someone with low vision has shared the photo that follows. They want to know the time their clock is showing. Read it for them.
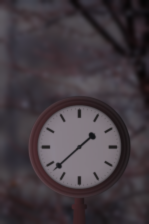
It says 1:38
